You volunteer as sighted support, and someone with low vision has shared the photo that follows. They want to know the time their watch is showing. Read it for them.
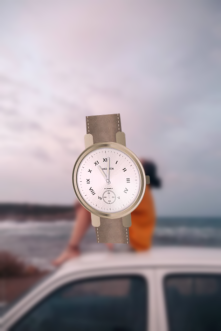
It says 11:01
